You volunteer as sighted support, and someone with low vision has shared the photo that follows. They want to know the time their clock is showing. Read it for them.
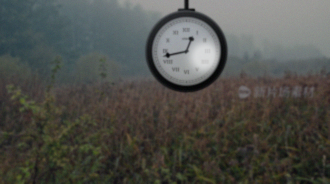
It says 12:43
